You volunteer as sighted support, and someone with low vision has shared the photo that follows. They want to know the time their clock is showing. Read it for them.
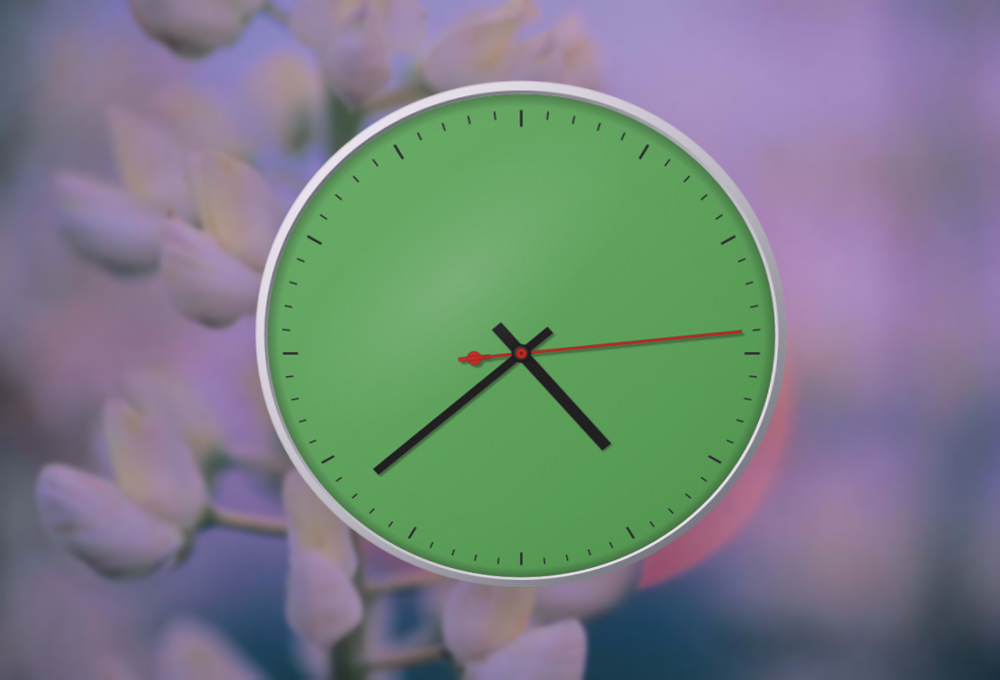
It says 4:38:14
